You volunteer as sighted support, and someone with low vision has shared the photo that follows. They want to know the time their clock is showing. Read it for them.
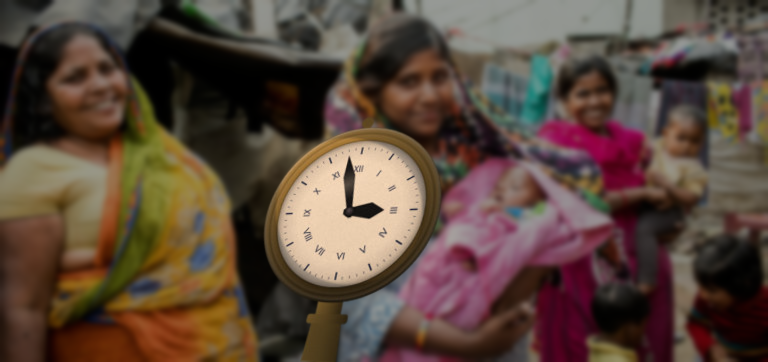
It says 2:58
